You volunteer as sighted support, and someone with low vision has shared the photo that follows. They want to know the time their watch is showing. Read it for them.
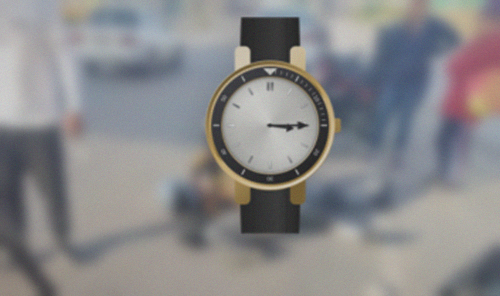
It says 3:15
